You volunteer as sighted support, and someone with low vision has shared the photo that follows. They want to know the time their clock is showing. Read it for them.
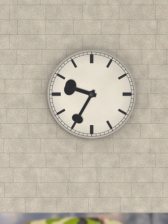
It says 9:35
